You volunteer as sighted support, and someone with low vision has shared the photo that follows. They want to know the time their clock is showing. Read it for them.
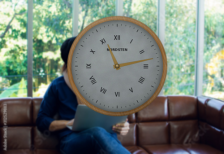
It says 11:13
